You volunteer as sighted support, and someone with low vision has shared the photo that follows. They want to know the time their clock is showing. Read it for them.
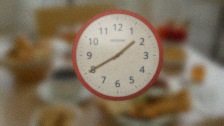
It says 1:40
